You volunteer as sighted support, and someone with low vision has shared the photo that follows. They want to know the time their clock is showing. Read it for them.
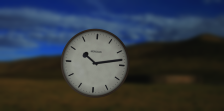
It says 10:13
